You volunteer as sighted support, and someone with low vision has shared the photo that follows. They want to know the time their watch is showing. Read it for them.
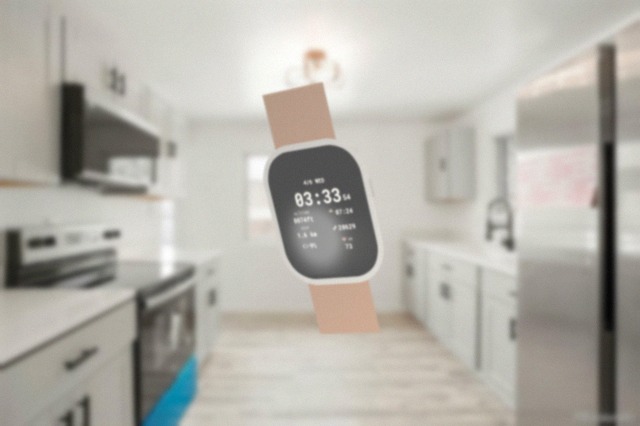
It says 3:33
